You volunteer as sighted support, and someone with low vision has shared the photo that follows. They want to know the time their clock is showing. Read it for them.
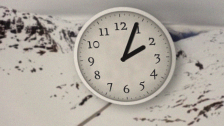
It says 2:04
